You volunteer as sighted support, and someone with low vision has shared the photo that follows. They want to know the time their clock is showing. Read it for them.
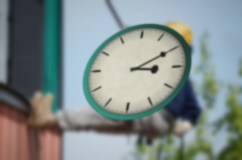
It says 3:10
